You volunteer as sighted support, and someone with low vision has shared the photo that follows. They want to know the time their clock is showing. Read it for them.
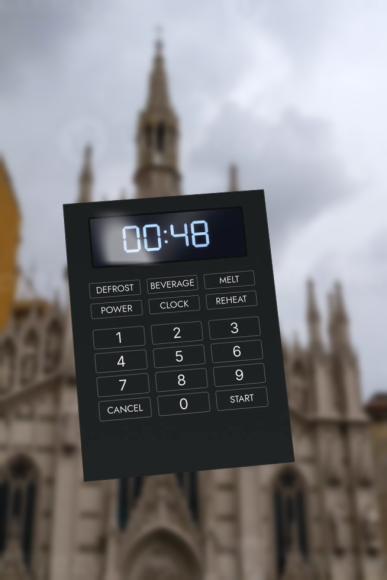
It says 0:48
